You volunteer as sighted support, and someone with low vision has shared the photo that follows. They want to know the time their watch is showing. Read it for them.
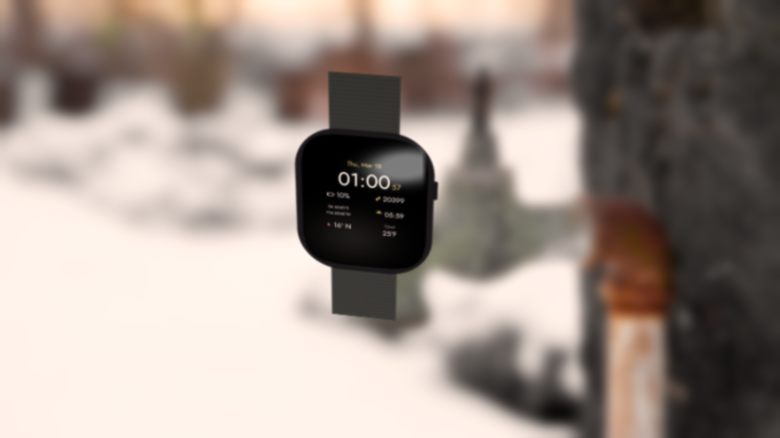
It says 1:00
